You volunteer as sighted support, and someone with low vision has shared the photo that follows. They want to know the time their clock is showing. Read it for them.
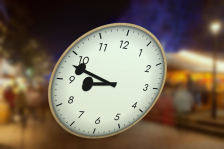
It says 8:48
